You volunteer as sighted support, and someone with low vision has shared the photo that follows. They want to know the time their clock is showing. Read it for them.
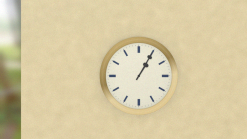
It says 1:05
